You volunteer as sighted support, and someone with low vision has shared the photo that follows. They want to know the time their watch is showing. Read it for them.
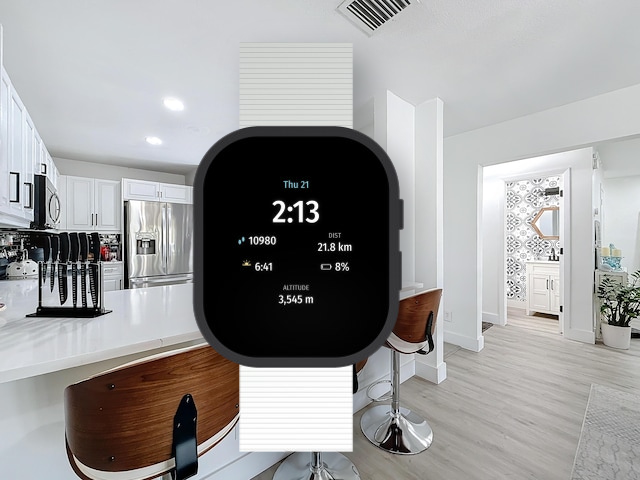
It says 2:13
